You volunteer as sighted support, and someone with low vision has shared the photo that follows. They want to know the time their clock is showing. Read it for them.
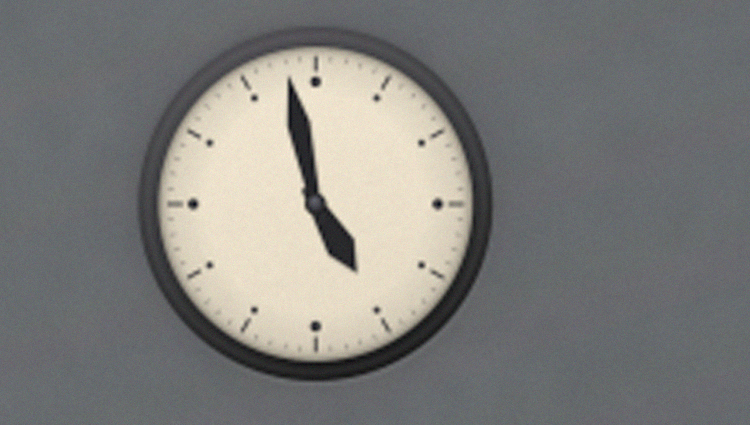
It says 4:58
